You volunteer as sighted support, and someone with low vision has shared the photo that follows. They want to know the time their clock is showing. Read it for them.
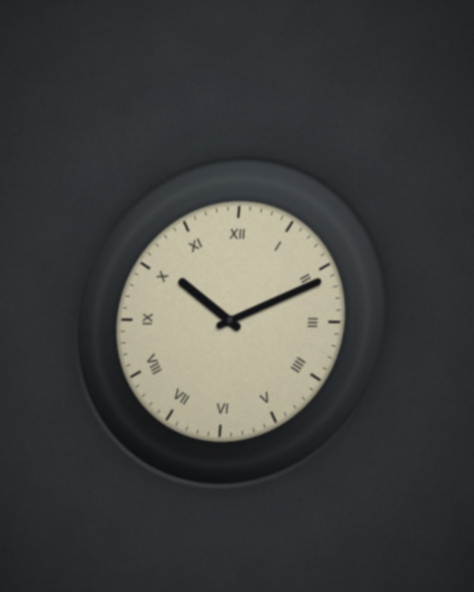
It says 10:11
